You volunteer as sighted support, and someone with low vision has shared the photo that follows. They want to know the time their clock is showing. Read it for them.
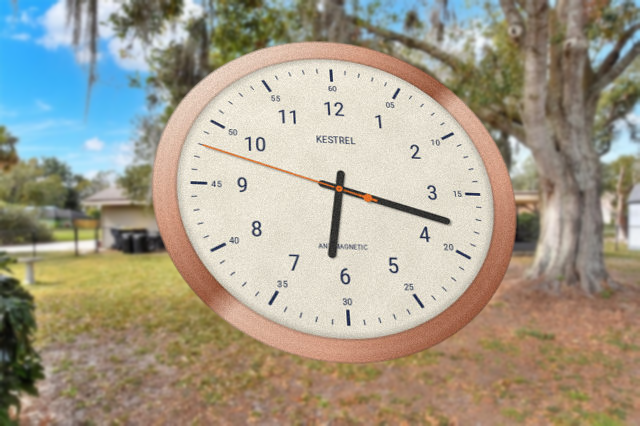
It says 6:17:48
